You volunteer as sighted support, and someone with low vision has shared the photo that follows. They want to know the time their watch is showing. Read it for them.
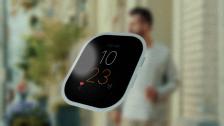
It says 10:23
